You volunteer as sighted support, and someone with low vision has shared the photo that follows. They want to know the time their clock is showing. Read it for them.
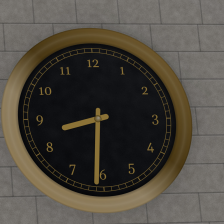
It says 8:31
